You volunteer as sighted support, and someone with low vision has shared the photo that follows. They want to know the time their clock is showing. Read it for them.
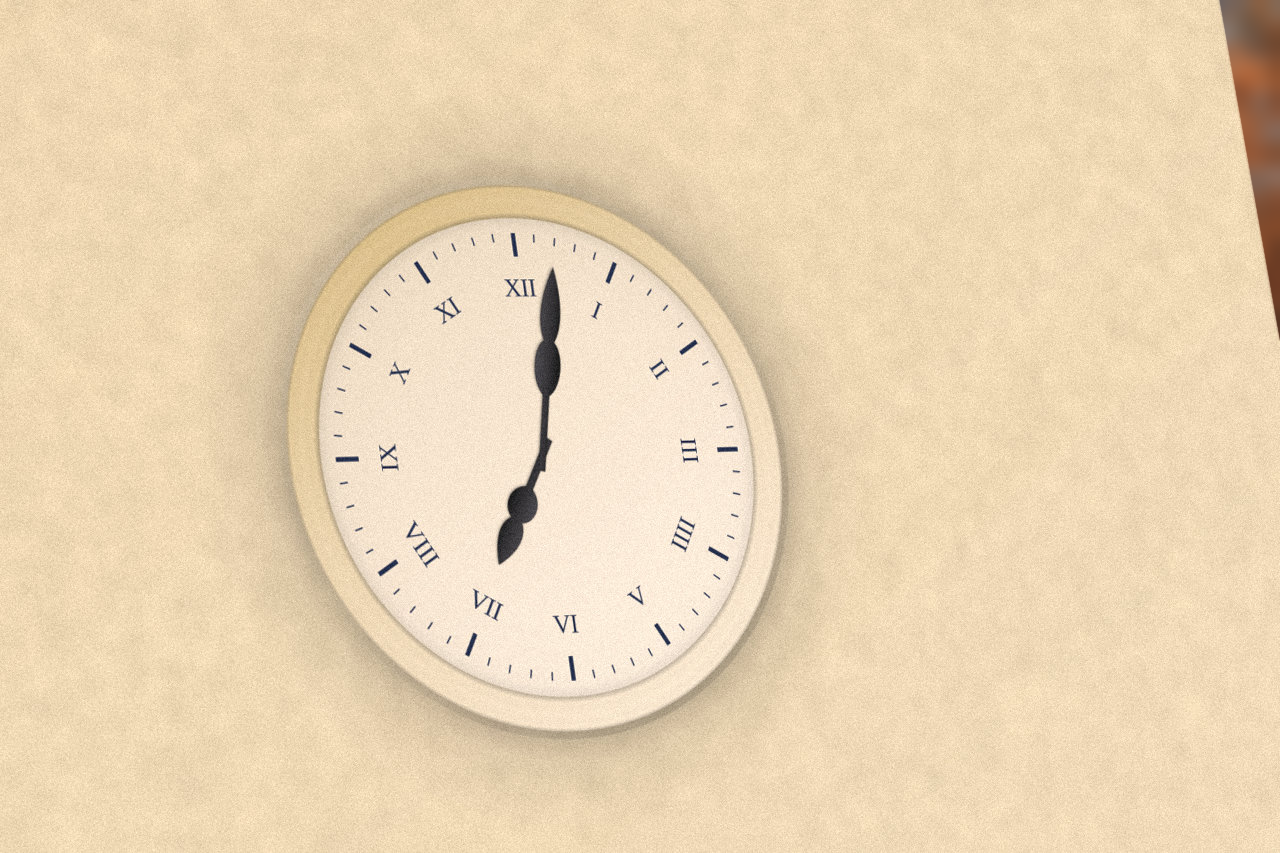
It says 7:02
